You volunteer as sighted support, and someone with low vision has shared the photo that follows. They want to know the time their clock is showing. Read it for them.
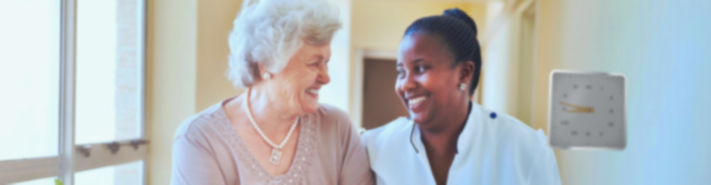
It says 8:47
